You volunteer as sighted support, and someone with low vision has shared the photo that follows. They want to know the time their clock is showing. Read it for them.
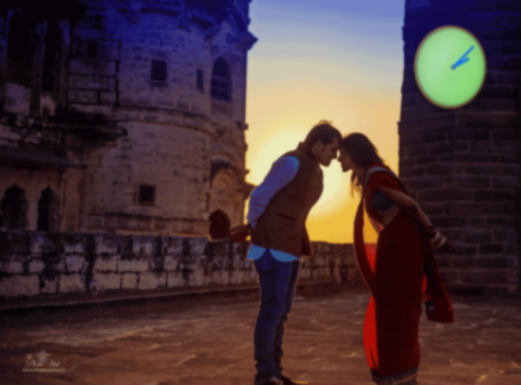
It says 2:08
